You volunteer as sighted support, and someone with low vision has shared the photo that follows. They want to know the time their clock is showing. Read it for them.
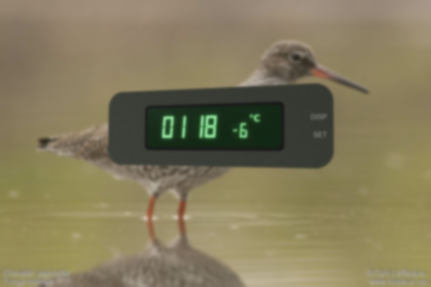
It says 1:18
